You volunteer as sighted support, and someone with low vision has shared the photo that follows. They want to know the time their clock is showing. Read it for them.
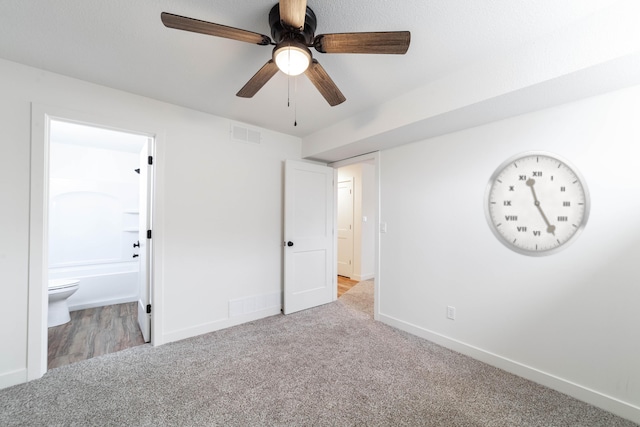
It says 11:25
